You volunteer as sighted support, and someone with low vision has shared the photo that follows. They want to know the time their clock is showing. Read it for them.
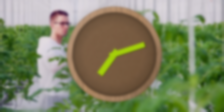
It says 7:12
